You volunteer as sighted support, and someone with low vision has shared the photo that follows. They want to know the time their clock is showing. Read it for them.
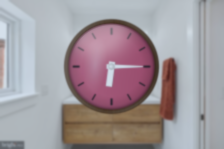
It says 6:15
